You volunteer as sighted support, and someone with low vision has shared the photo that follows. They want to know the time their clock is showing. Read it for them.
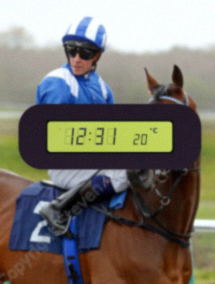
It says 12:31
